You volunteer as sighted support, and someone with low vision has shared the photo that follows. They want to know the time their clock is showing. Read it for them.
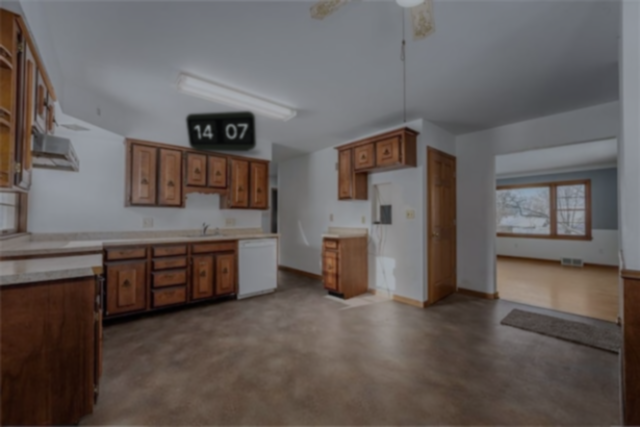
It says 14:07
